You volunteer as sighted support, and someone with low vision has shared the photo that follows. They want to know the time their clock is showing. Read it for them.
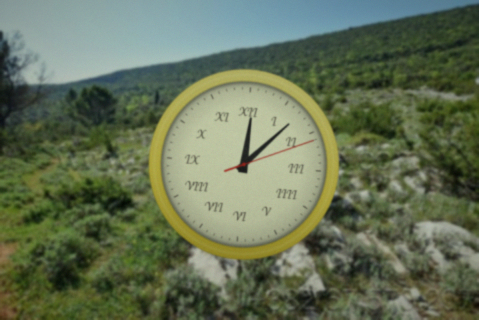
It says 12:07:11
